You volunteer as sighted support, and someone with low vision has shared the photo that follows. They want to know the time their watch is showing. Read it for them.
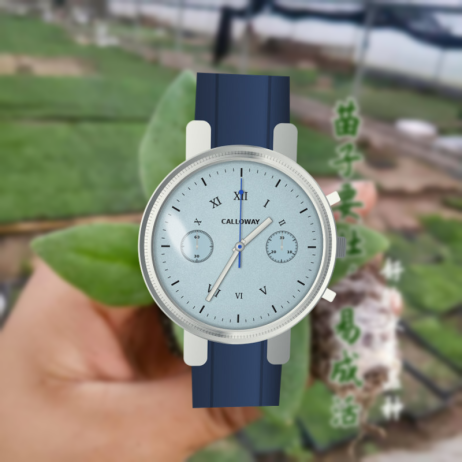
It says 1:35
